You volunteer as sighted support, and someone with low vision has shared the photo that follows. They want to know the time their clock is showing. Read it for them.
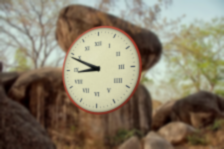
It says 8:49
